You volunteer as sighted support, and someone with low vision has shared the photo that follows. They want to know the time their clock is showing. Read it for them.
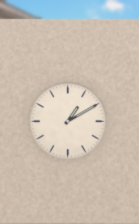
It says 1:10
